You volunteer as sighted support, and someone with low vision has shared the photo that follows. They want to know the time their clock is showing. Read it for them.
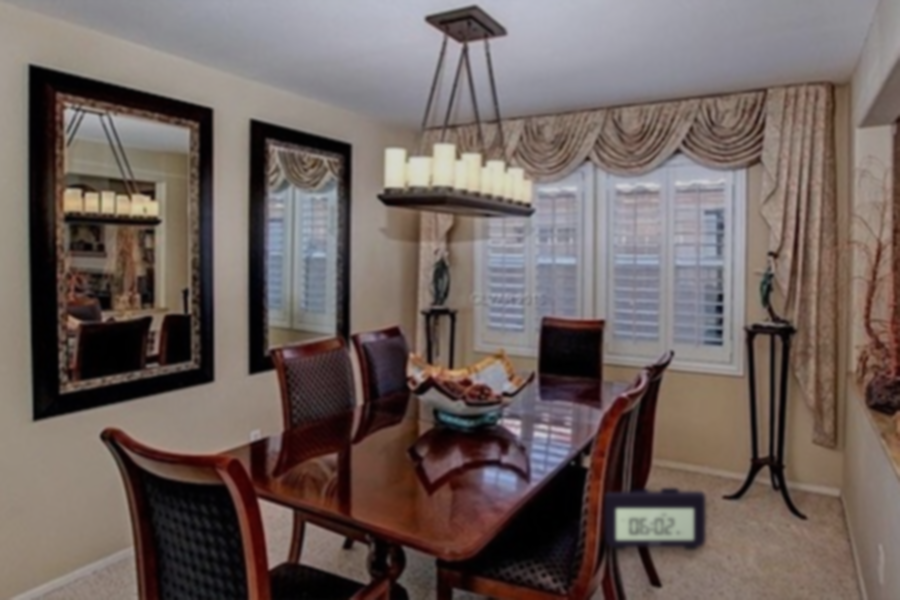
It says 6:02
